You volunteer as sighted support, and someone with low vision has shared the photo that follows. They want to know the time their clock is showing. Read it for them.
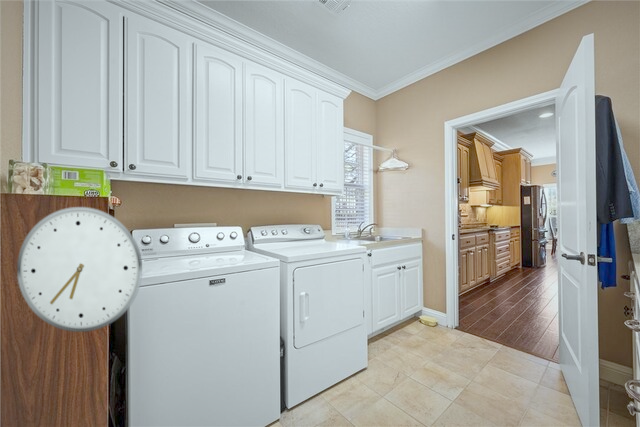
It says 6:37
